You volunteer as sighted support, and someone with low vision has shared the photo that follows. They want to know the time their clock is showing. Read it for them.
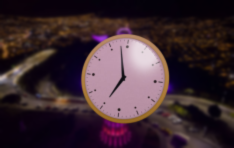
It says 6:58
